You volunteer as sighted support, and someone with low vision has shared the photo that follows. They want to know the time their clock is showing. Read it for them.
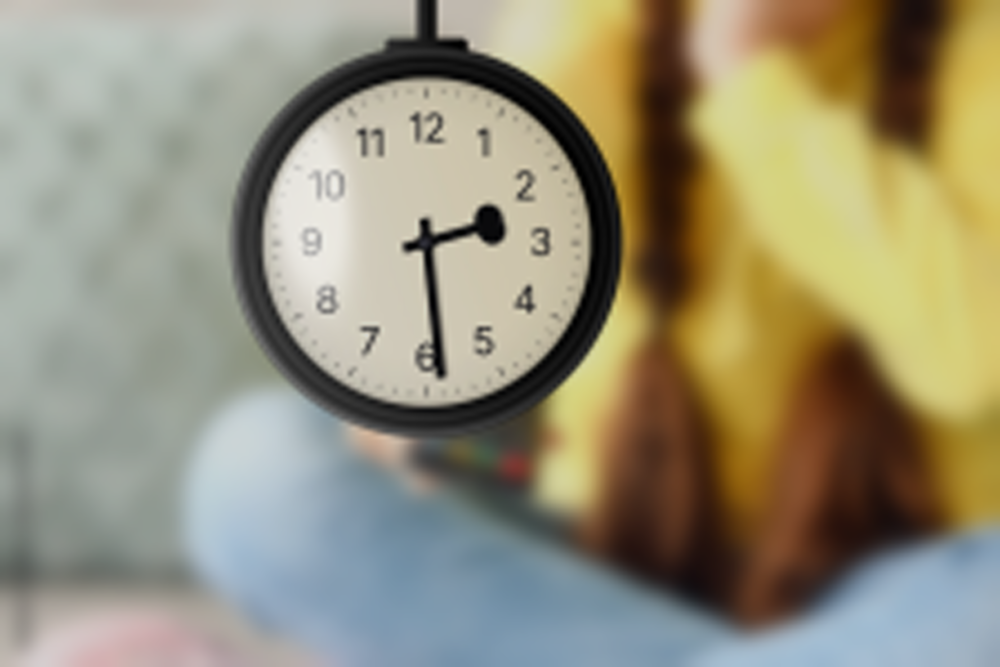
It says 2:29
